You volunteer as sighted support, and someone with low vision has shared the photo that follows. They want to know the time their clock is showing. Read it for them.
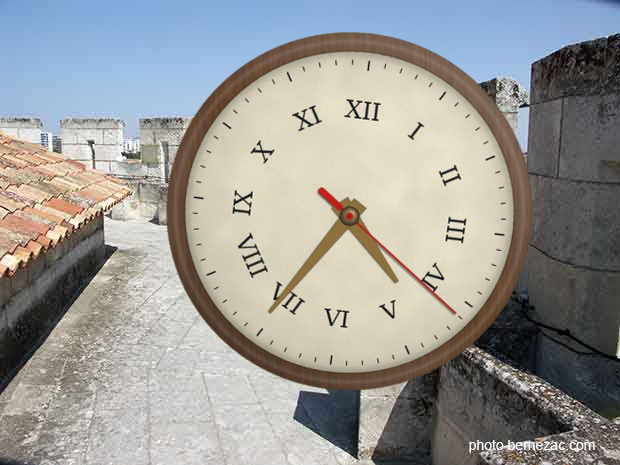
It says 4:35:21
